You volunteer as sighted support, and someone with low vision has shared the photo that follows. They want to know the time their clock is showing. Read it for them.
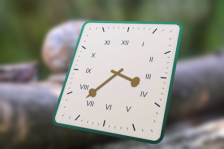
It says 3:37
